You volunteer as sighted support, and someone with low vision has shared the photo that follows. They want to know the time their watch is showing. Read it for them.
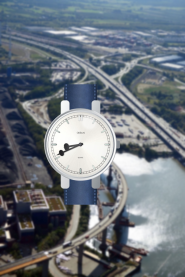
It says 8:41
